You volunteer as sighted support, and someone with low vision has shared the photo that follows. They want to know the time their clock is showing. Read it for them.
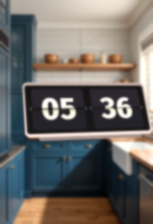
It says 5:36
